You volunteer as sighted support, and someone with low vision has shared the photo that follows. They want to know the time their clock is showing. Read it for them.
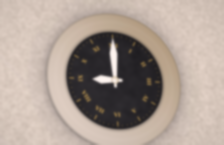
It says 9:00
